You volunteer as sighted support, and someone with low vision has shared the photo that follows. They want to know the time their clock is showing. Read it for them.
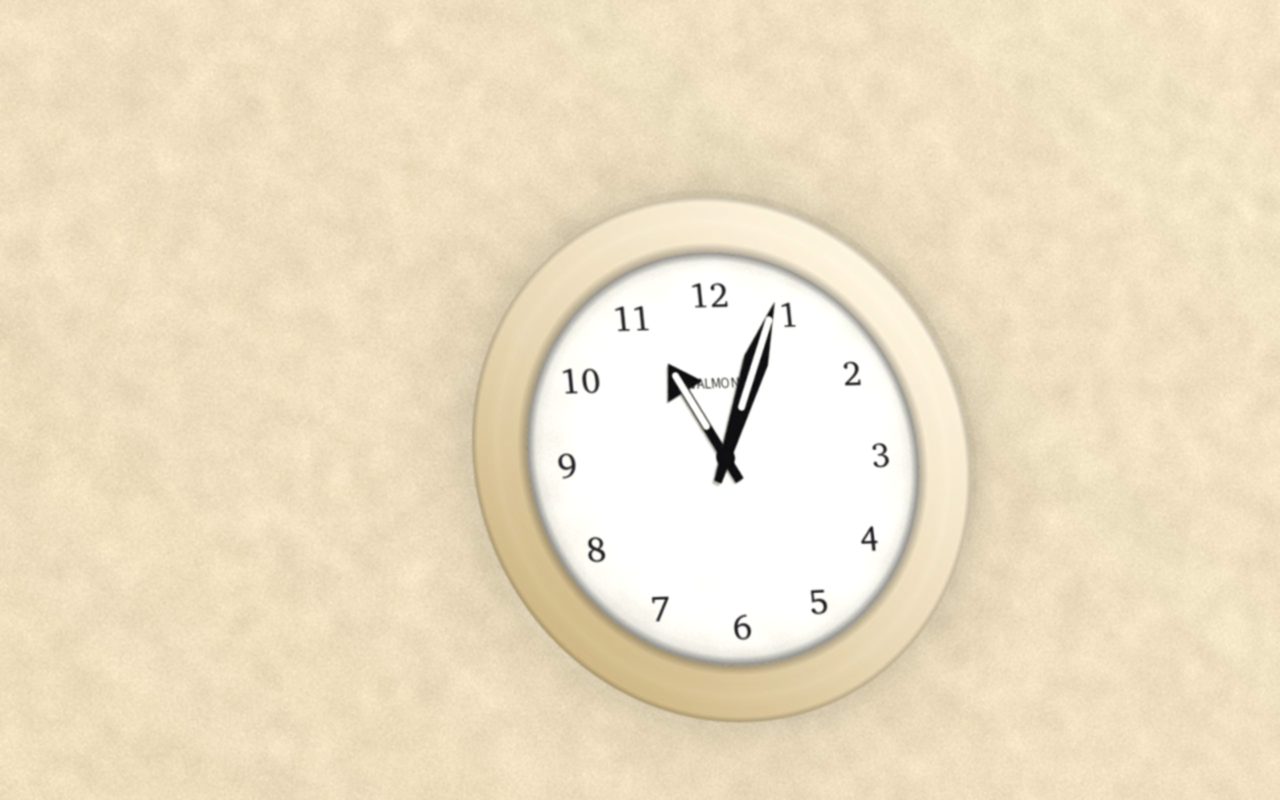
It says 11:04
